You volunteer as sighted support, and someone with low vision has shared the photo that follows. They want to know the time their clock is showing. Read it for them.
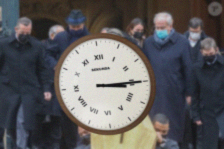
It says 3:15
